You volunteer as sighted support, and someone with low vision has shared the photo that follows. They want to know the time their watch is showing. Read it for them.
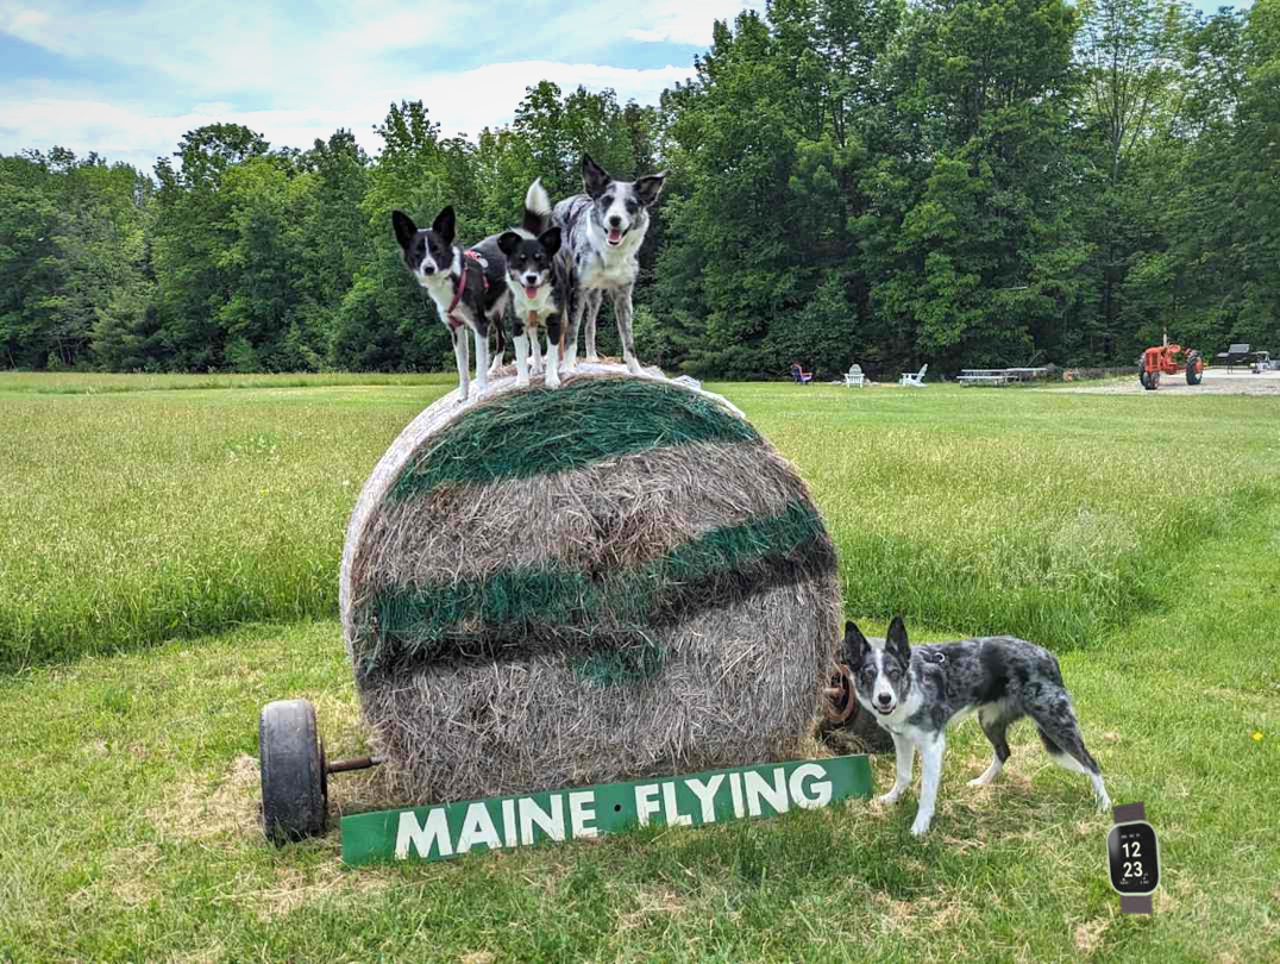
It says 12:23
